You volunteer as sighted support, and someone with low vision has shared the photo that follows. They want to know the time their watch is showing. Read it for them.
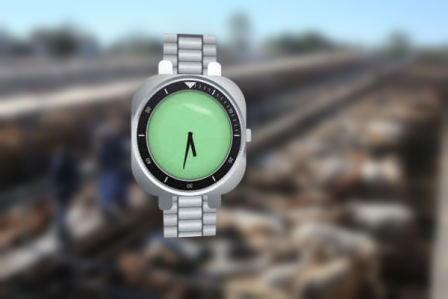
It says 5:32
